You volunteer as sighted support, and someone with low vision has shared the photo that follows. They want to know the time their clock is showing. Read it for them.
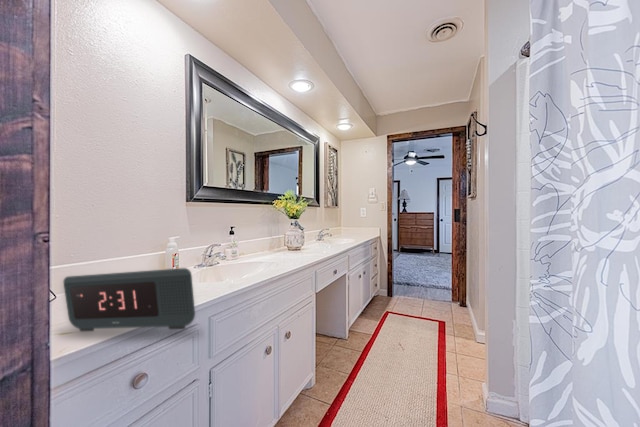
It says 2:31
